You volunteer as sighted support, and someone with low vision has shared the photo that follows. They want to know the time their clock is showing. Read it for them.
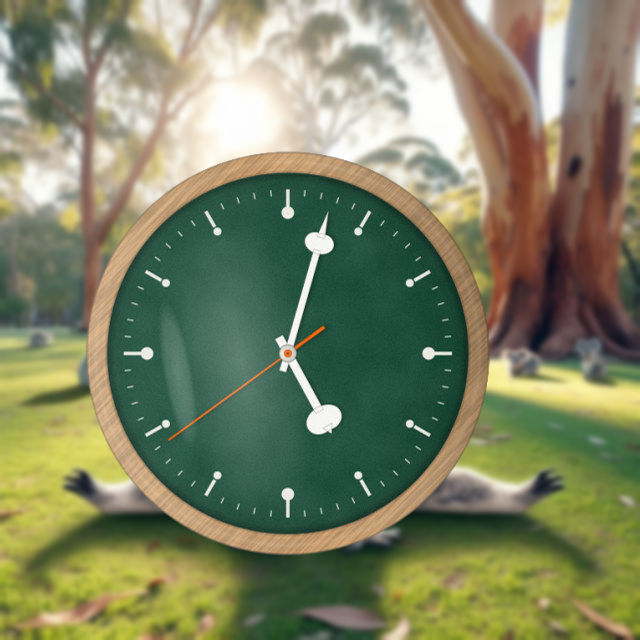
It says 5:02:39
